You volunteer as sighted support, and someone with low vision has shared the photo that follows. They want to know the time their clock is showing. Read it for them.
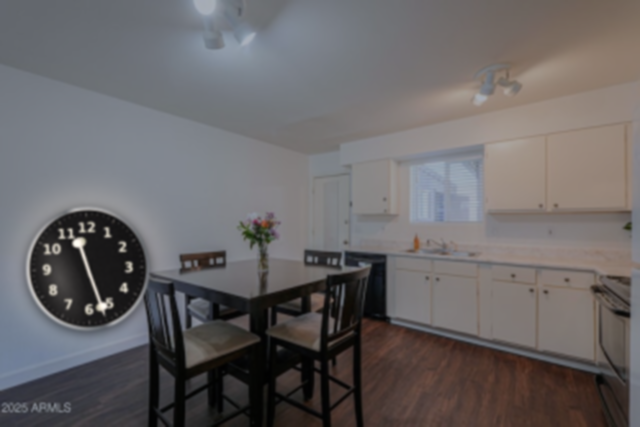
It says 11:27
